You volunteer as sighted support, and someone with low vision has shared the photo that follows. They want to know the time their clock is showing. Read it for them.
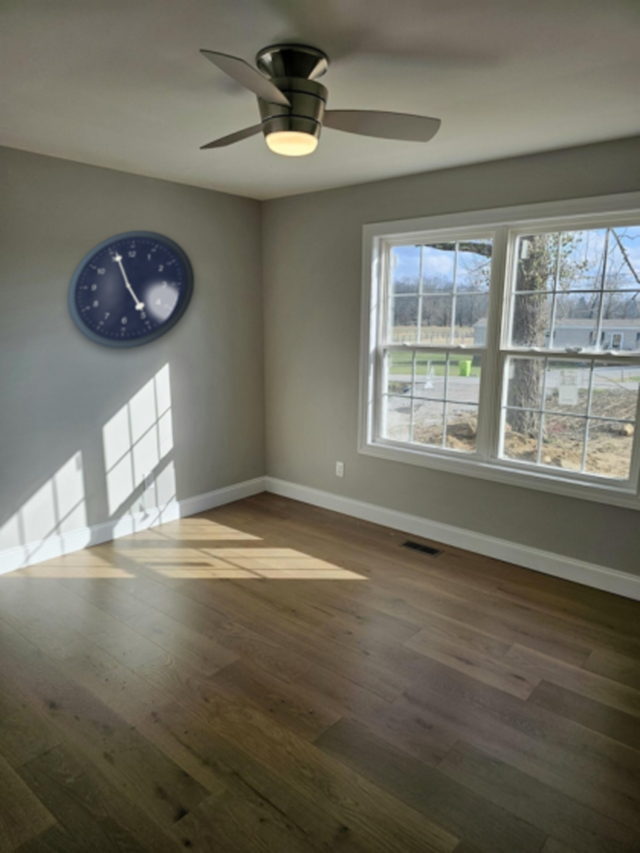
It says 4:56
